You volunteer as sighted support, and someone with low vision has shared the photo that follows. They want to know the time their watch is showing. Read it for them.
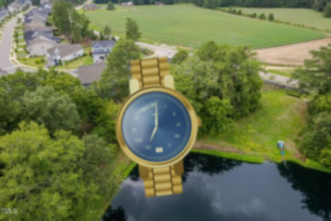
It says 7:01
